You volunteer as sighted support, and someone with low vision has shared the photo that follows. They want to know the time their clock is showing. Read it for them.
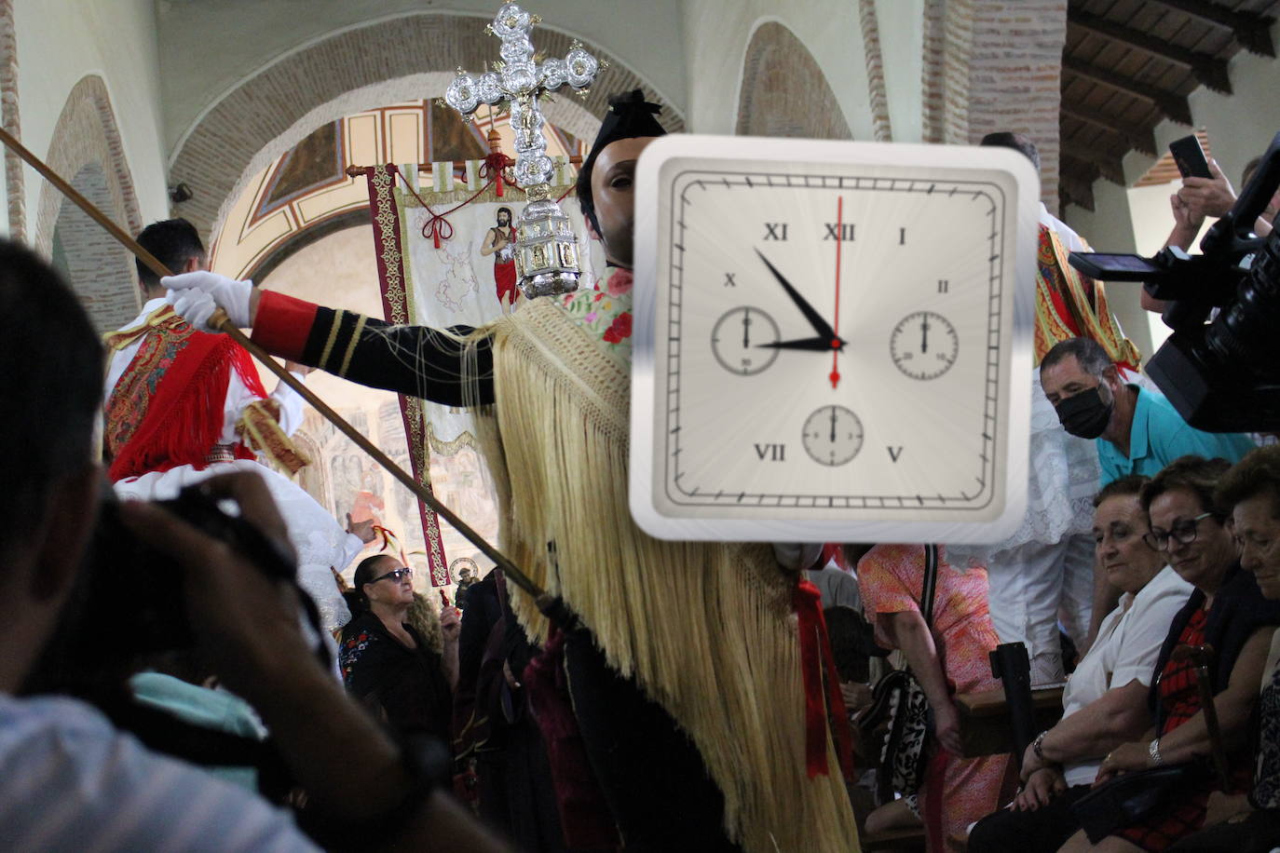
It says 8:53
